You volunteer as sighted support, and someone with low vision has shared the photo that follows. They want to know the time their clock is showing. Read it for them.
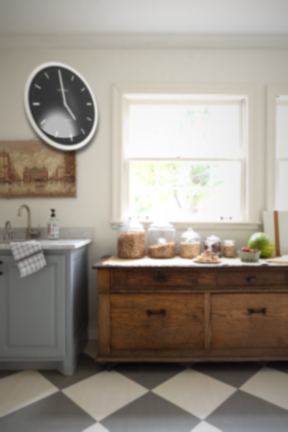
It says 5:00
